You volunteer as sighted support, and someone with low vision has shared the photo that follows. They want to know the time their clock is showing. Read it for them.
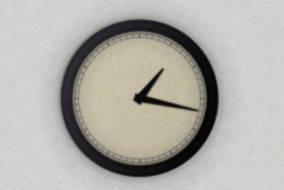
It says 1:17
